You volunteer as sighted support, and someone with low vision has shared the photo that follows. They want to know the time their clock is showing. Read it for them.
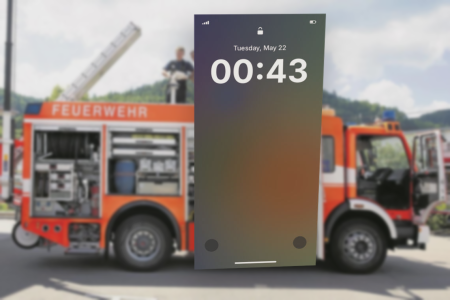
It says 0:43
